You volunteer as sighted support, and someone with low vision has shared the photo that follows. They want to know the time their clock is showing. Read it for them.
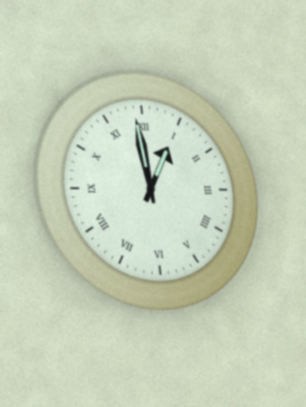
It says 12:59
